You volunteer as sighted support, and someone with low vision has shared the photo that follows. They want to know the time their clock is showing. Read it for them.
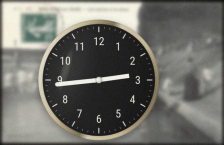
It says 2:44
